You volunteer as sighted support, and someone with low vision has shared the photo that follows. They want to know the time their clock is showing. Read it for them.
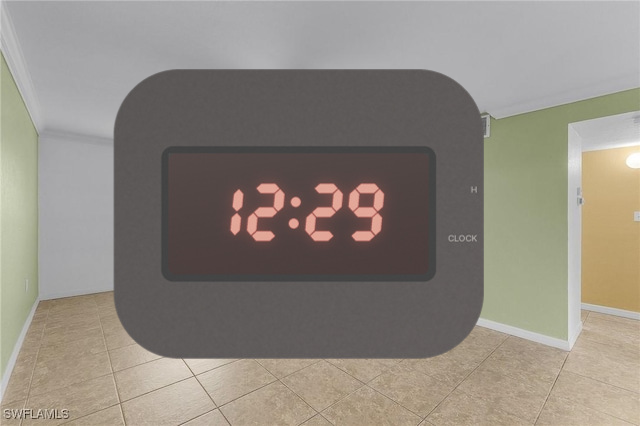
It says 12:29
